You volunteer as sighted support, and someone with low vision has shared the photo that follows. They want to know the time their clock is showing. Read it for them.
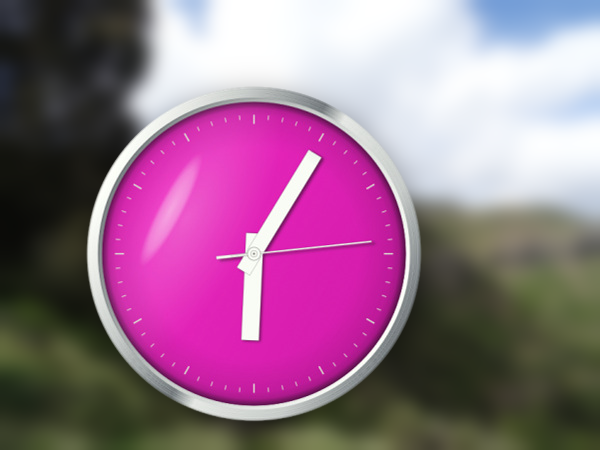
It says 6:05:14
